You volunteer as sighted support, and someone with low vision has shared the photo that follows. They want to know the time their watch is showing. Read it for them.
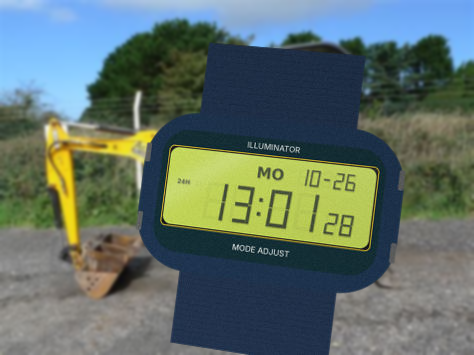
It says 13:01:28
